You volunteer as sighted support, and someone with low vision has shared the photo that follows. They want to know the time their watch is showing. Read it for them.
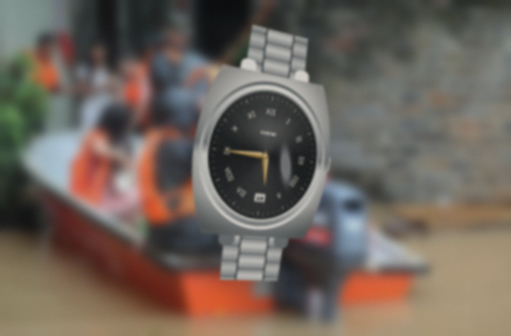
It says 5:45
